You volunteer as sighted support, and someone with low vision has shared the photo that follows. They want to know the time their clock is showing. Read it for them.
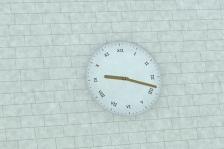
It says 9:18
